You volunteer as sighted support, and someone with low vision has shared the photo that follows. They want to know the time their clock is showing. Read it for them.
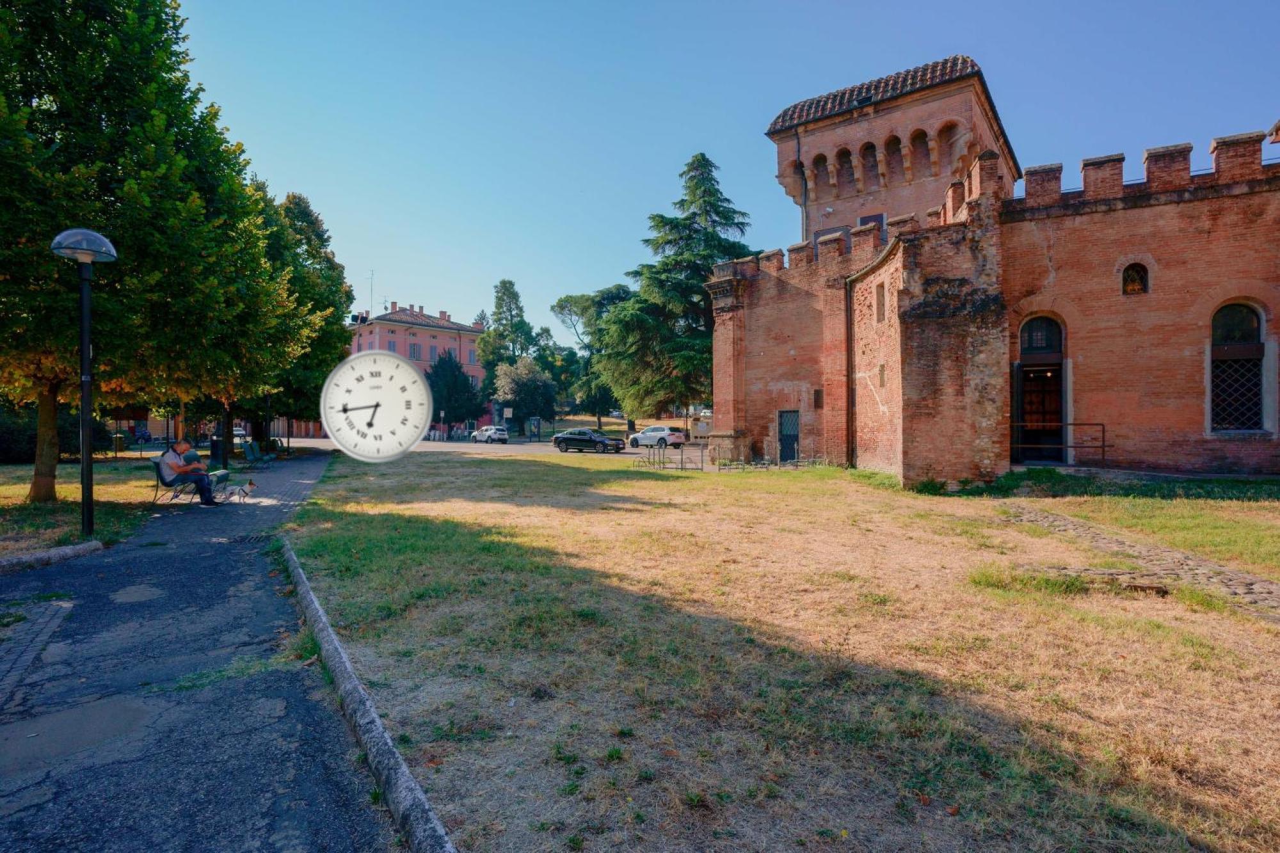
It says 6:44
